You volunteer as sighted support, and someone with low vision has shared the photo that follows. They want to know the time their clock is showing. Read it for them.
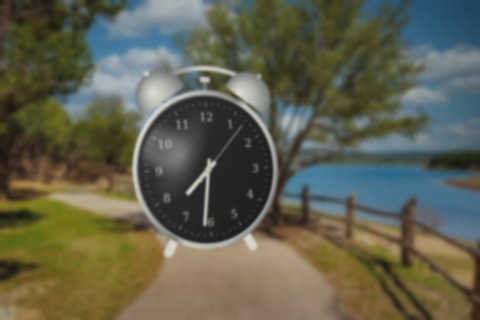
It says 7:31:07
